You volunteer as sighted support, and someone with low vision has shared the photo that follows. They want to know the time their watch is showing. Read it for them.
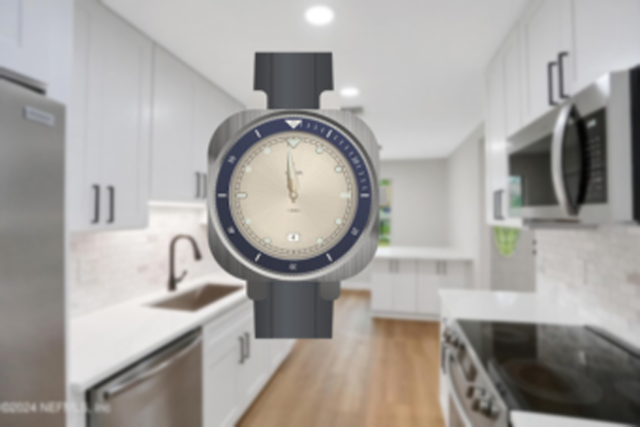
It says 11:59
